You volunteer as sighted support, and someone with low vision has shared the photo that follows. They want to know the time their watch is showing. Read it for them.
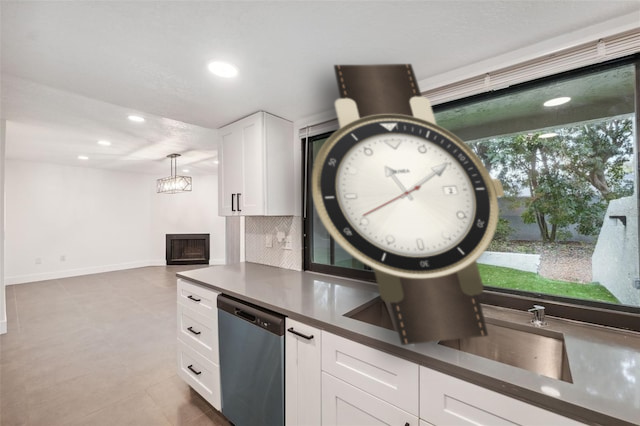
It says 11:09:41
